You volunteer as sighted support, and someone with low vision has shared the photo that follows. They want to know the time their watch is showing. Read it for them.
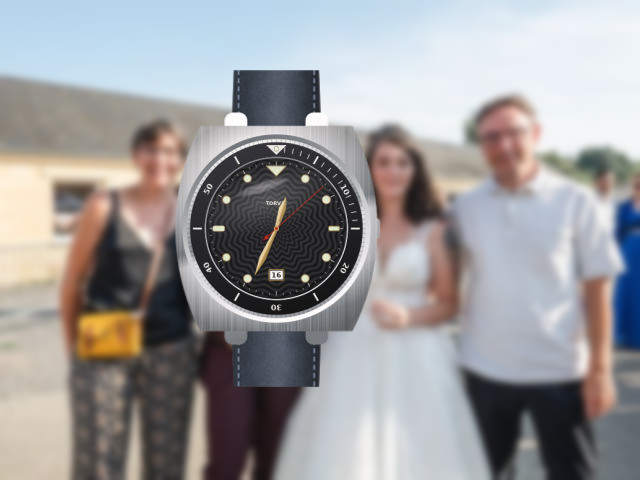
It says 12:34:08
